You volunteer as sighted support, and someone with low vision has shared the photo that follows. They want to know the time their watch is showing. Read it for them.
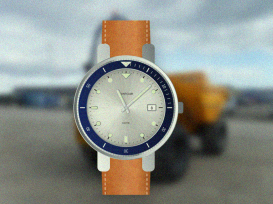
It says 11:08
